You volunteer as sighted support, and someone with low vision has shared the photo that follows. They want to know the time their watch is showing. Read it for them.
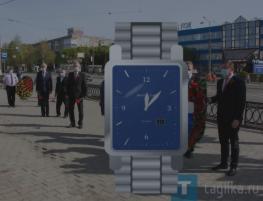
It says 12:07
